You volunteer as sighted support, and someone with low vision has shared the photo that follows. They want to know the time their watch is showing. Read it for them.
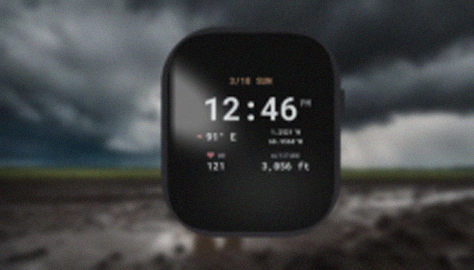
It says 12:46
